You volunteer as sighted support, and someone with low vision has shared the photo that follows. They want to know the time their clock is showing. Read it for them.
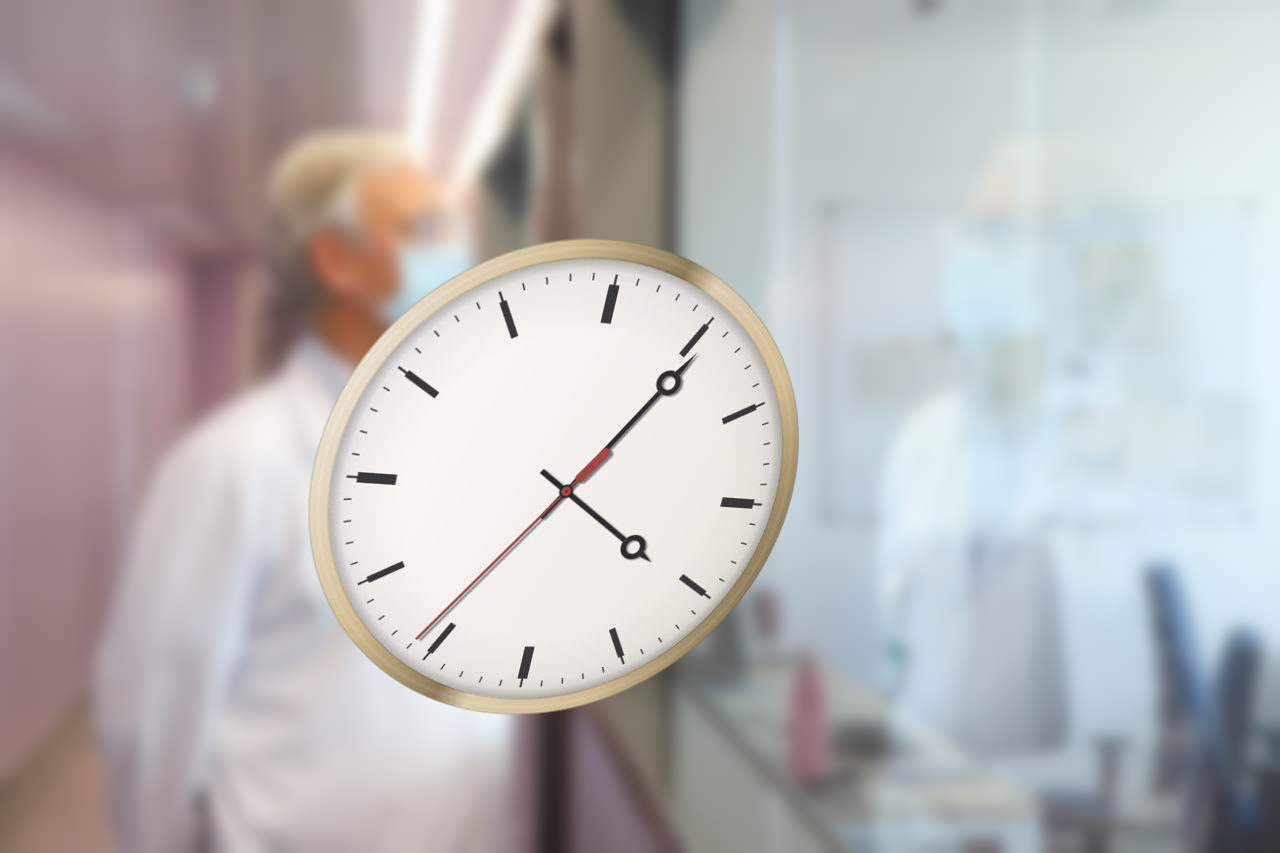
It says 4:05:36
